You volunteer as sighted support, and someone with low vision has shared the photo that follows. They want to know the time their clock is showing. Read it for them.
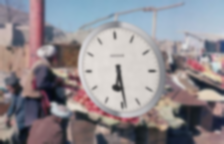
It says 6:29
